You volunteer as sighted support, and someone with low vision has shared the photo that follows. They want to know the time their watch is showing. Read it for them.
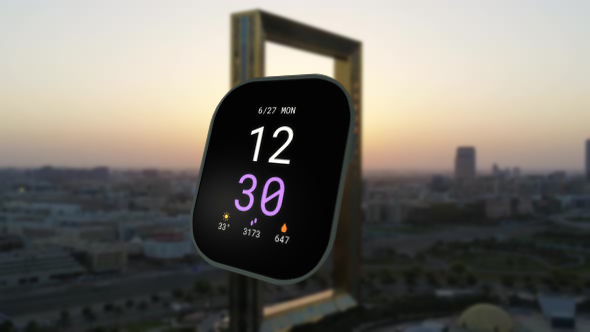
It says 12:30
